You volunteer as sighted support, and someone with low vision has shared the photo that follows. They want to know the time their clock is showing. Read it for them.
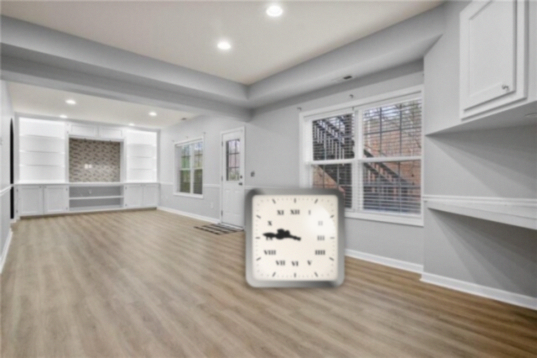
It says 9:46
